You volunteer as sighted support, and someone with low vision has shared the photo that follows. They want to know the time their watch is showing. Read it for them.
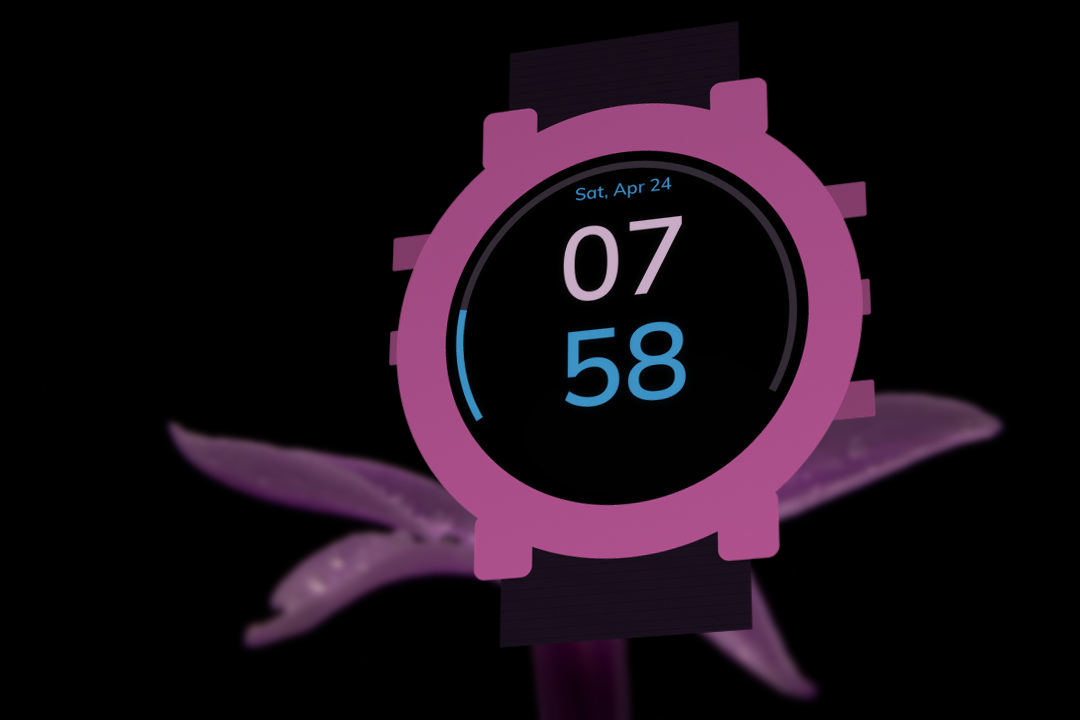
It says 7:58
